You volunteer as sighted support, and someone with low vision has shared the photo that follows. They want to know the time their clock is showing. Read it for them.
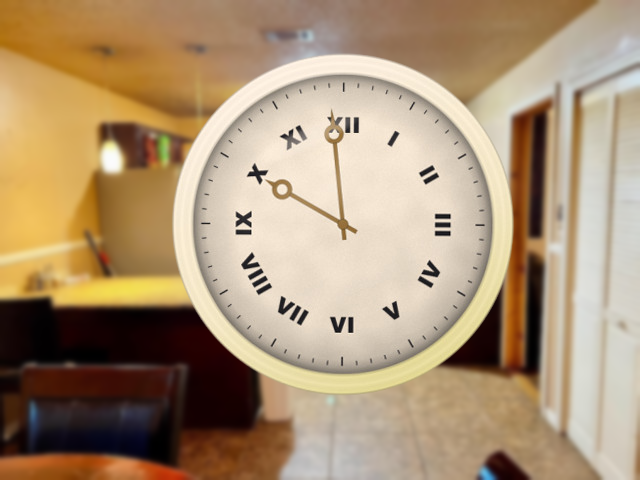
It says 9:59
